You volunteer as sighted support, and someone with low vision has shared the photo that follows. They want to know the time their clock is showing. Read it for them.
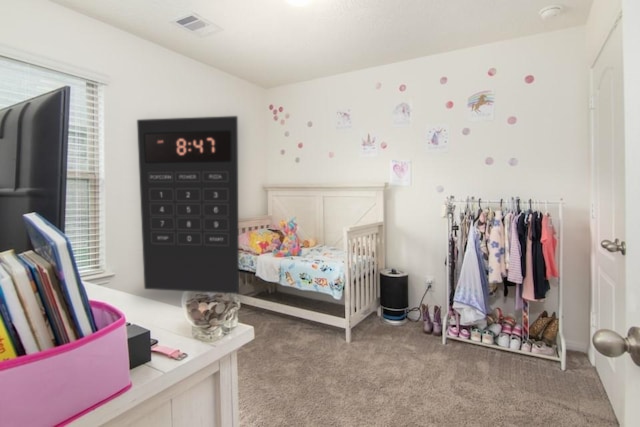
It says 8:47
